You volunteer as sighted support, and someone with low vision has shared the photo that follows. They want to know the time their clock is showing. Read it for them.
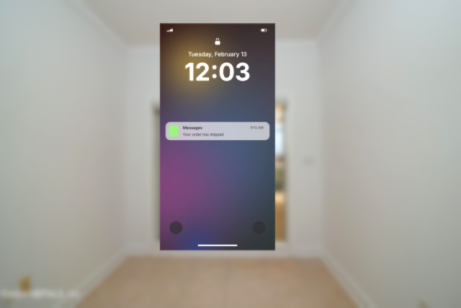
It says 12:03
